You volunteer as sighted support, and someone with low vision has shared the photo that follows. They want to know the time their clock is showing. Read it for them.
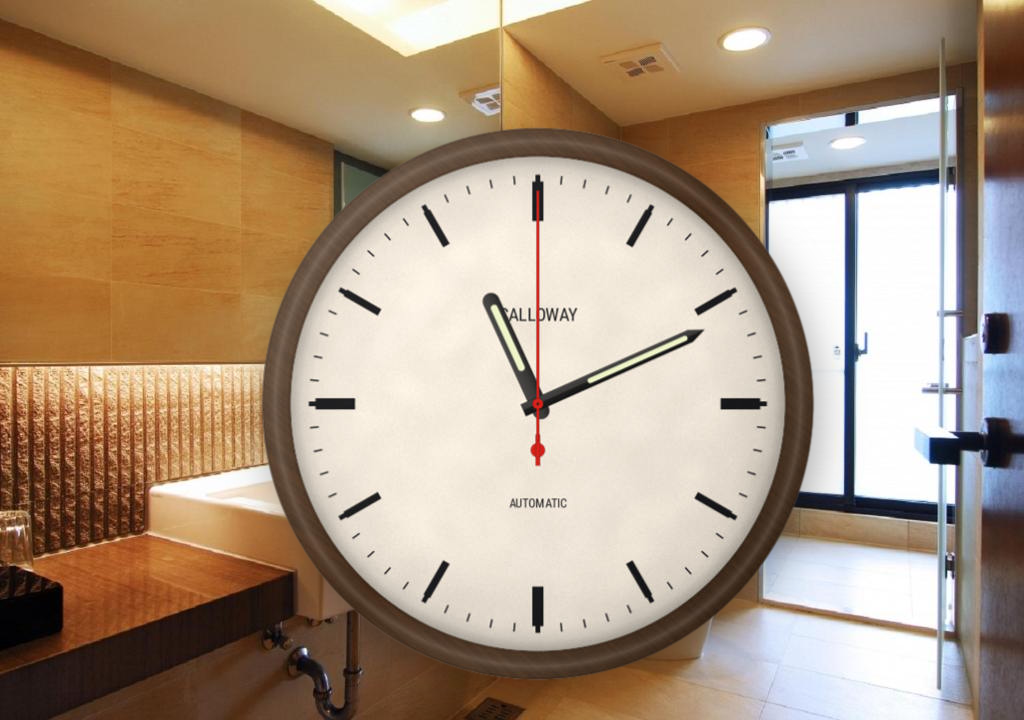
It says 11:11:00
